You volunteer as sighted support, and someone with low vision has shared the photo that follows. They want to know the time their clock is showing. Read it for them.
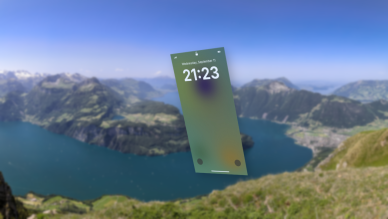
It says 21:23
